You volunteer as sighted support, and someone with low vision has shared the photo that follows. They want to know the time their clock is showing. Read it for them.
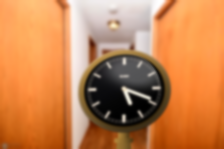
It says 5:19
